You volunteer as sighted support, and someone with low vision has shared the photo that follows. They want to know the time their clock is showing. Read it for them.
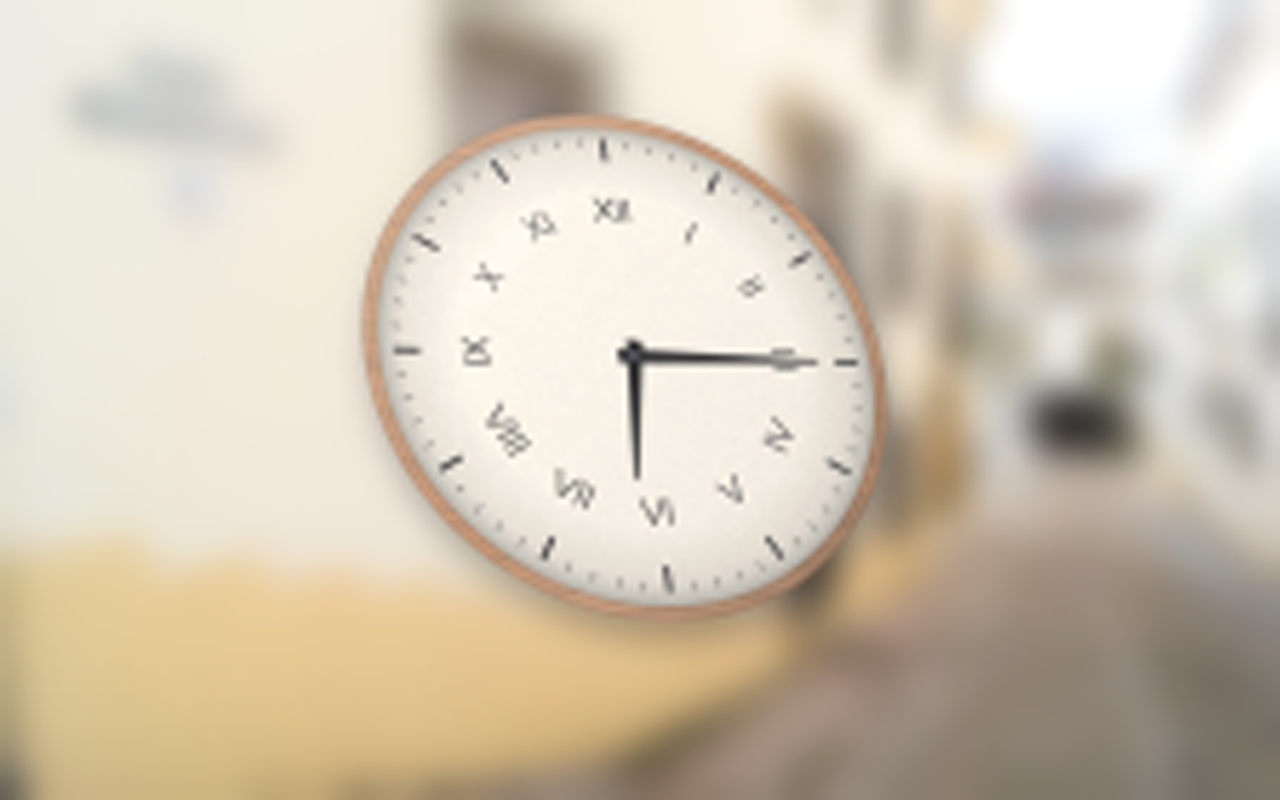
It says 6:15
